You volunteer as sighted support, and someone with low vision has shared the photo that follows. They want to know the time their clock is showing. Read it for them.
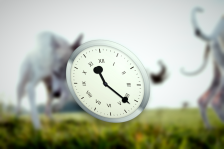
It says 11:22
